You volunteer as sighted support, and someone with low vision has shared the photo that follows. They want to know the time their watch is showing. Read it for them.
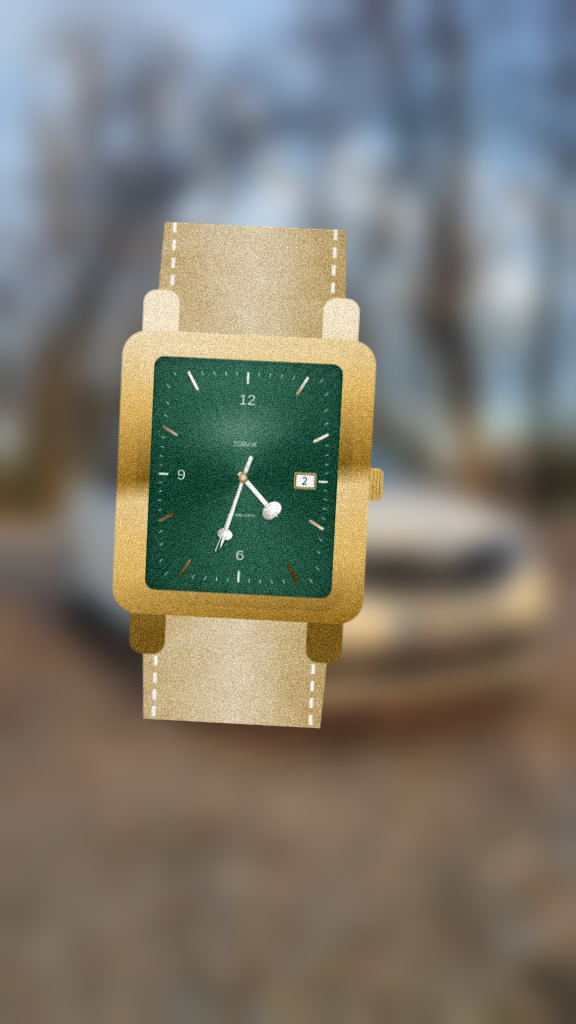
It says 4:32:33
